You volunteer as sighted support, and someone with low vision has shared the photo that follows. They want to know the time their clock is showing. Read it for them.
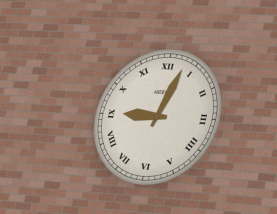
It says 9:03
